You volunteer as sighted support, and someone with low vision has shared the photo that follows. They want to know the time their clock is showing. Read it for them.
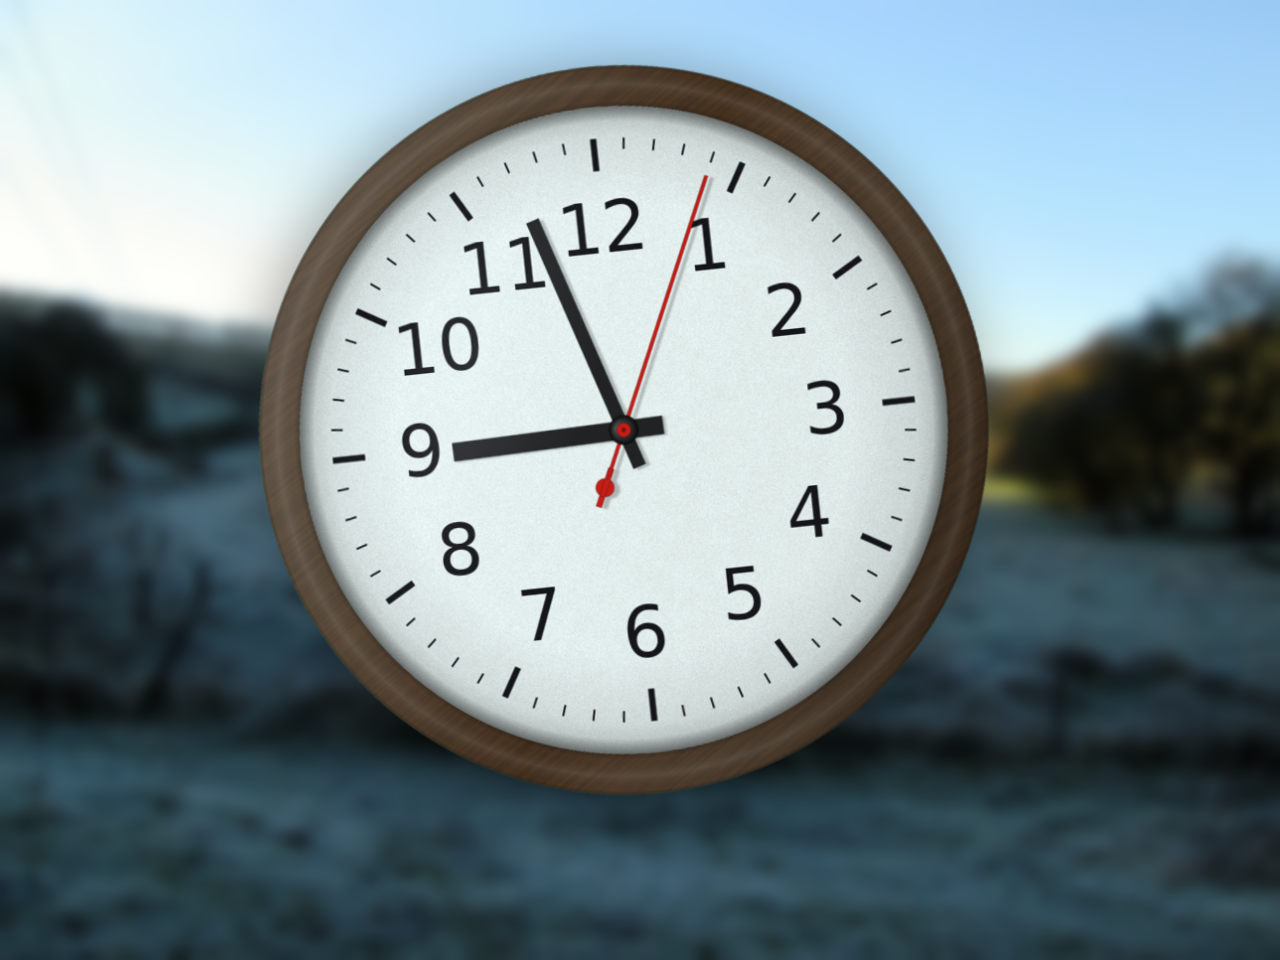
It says 8:57:04
